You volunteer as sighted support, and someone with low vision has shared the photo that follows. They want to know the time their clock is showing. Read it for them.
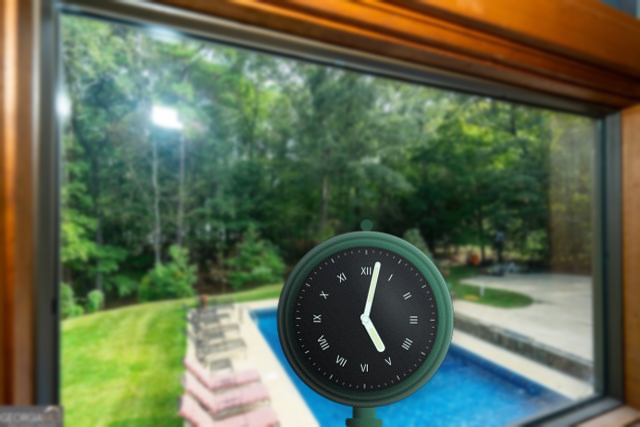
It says 5:02
